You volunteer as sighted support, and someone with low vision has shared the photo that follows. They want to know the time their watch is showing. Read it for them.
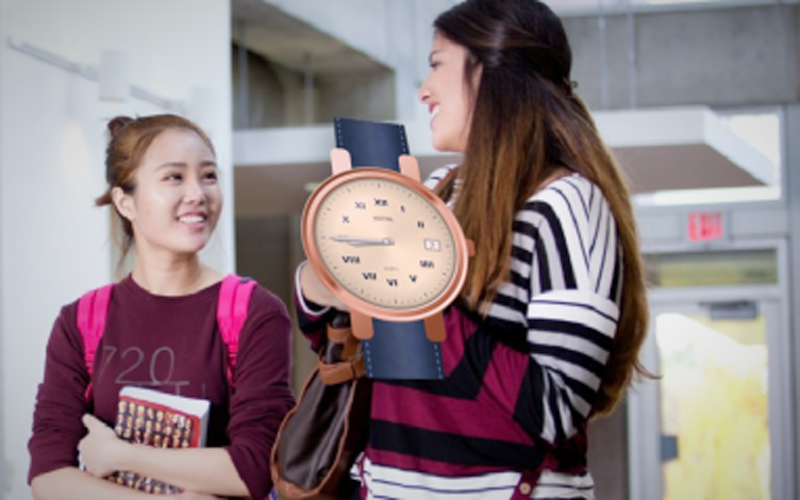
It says 8:45
